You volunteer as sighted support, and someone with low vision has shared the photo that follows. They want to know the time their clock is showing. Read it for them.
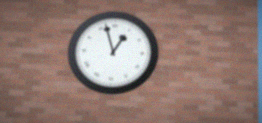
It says 12:57
